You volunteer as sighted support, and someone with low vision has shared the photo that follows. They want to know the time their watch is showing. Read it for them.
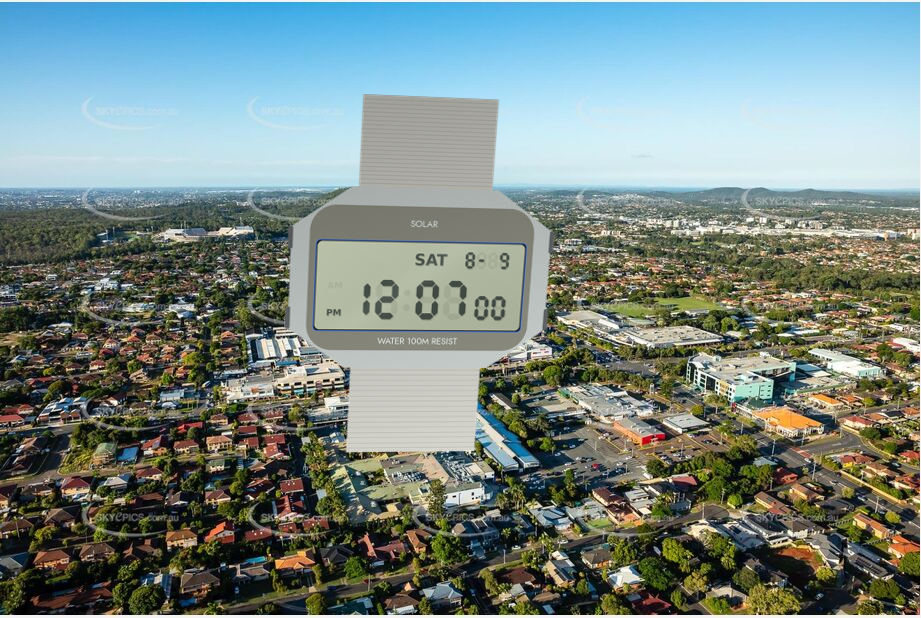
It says 12:07:00
